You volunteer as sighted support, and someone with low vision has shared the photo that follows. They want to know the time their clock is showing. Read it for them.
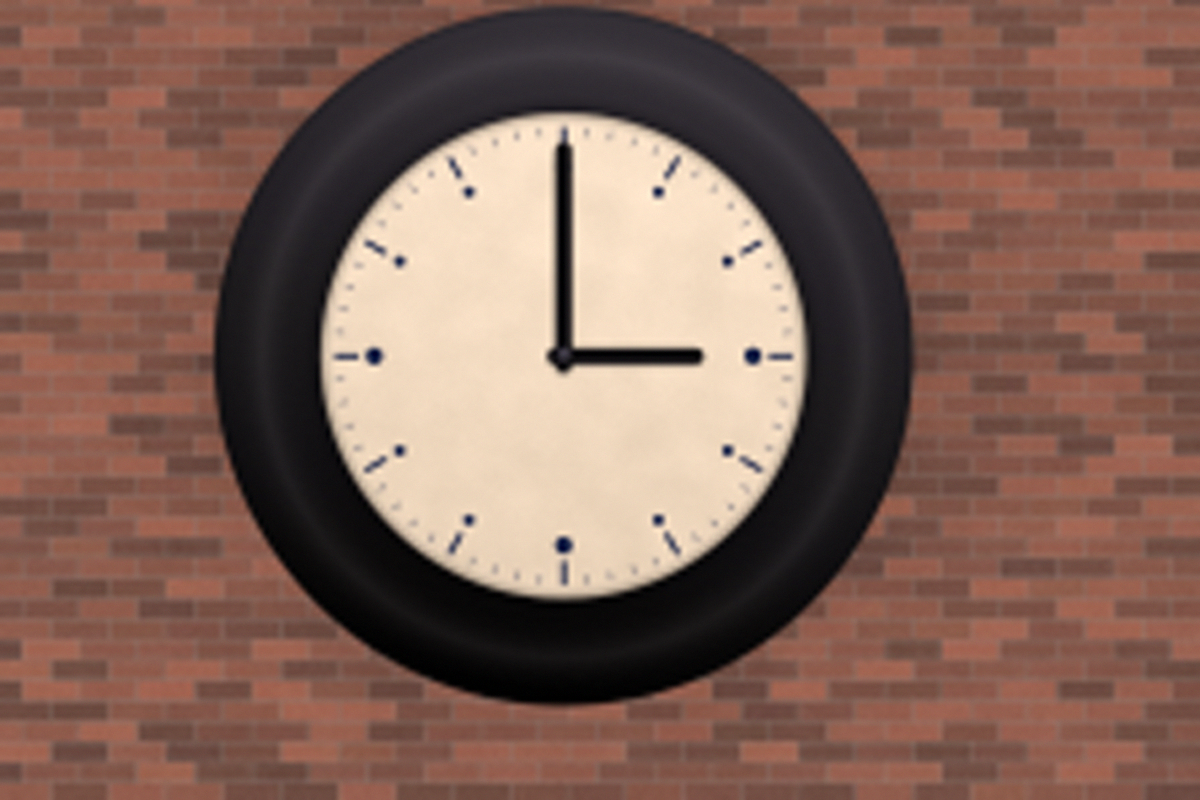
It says 3:00
